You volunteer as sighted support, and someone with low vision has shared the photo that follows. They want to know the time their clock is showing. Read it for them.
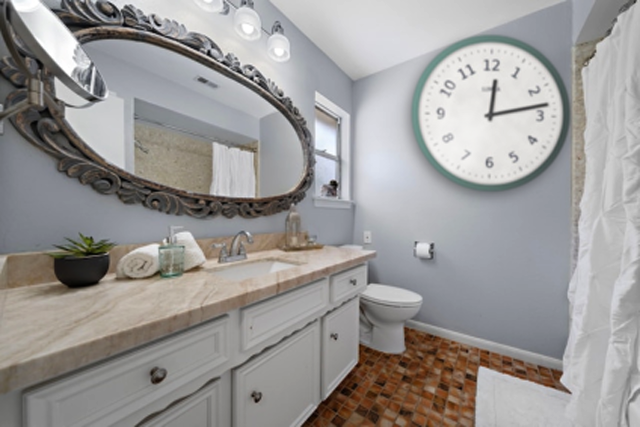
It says 12:13
